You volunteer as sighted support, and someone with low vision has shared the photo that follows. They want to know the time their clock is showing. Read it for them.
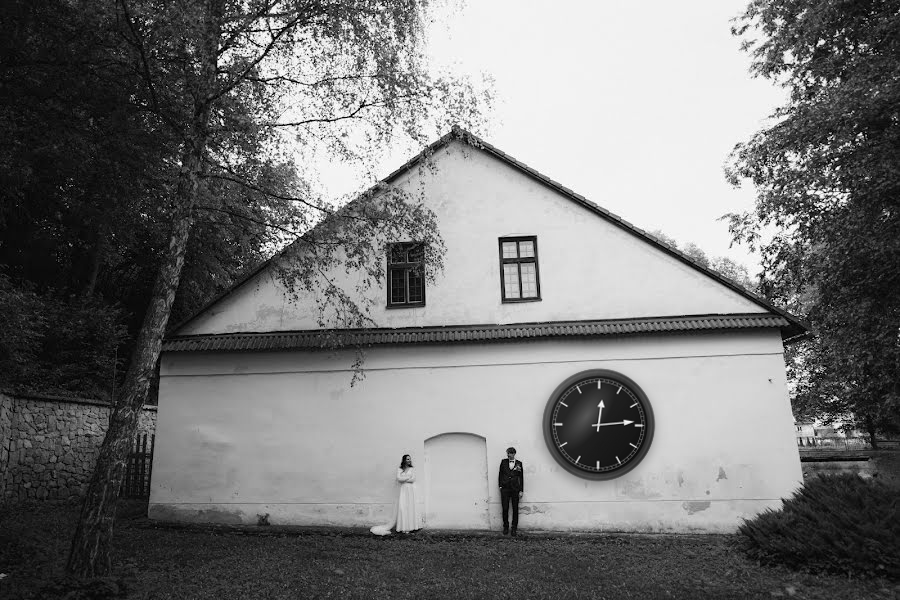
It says 12:14
